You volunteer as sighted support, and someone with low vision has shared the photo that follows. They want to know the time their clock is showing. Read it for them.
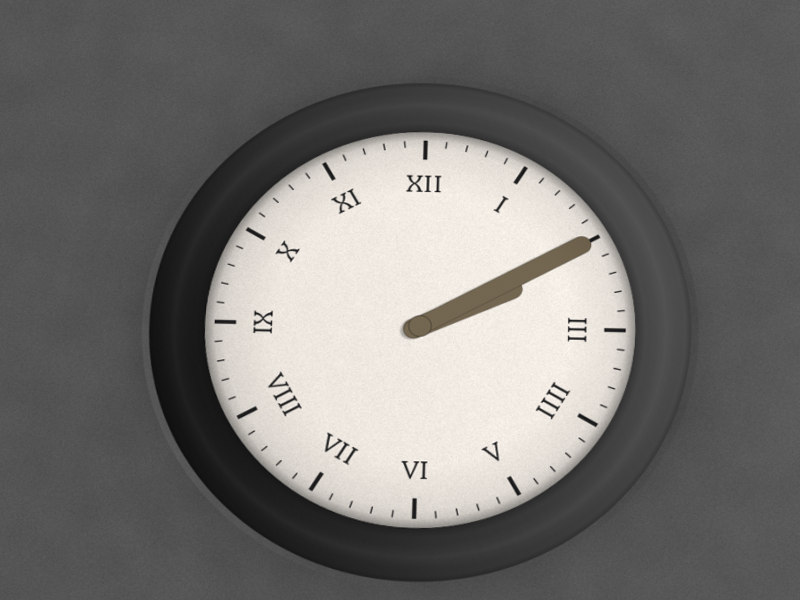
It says 2:10
